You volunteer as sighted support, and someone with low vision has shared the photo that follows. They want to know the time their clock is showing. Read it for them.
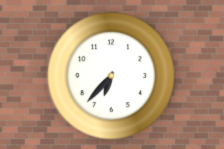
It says 6:37
